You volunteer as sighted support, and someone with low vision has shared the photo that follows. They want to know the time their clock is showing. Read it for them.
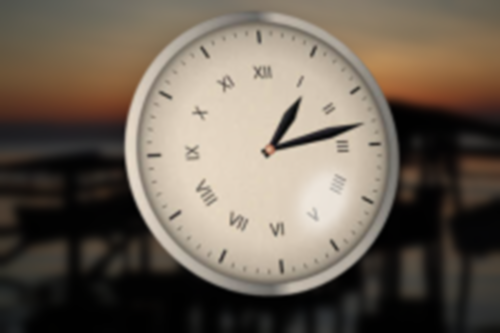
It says 1:13
